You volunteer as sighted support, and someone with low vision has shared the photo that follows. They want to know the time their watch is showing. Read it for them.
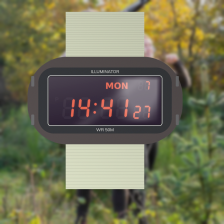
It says 14:41:27
